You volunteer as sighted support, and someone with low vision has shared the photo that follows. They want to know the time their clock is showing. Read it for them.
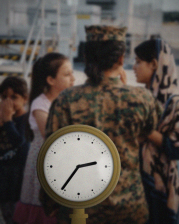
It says 2:36
